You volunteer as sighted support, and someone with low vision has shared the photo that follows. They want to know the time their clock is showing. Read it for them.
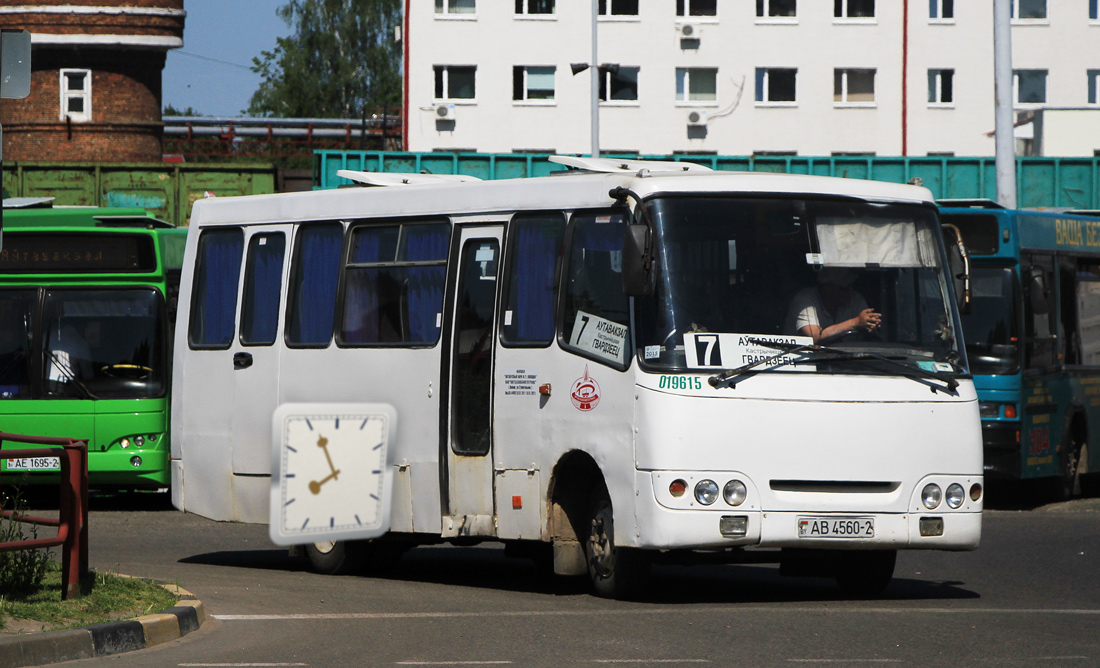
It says 7:56
